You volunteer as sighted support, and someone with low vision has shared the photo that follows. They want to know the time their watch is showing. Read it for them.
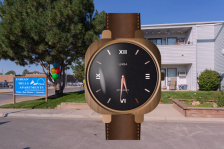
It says 5:31
